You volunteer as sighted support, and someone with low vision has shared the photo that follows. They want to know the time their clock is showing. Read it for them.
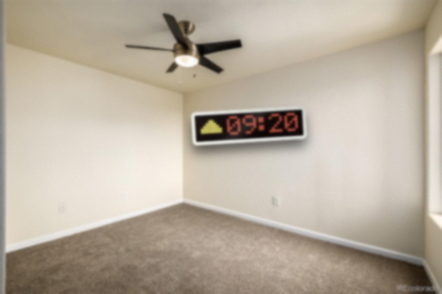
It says 9:20
